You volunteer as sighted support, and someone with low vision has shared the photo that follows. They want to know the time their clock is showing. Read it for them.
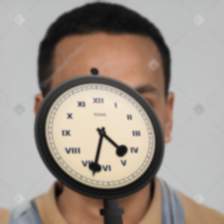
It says 4:33
